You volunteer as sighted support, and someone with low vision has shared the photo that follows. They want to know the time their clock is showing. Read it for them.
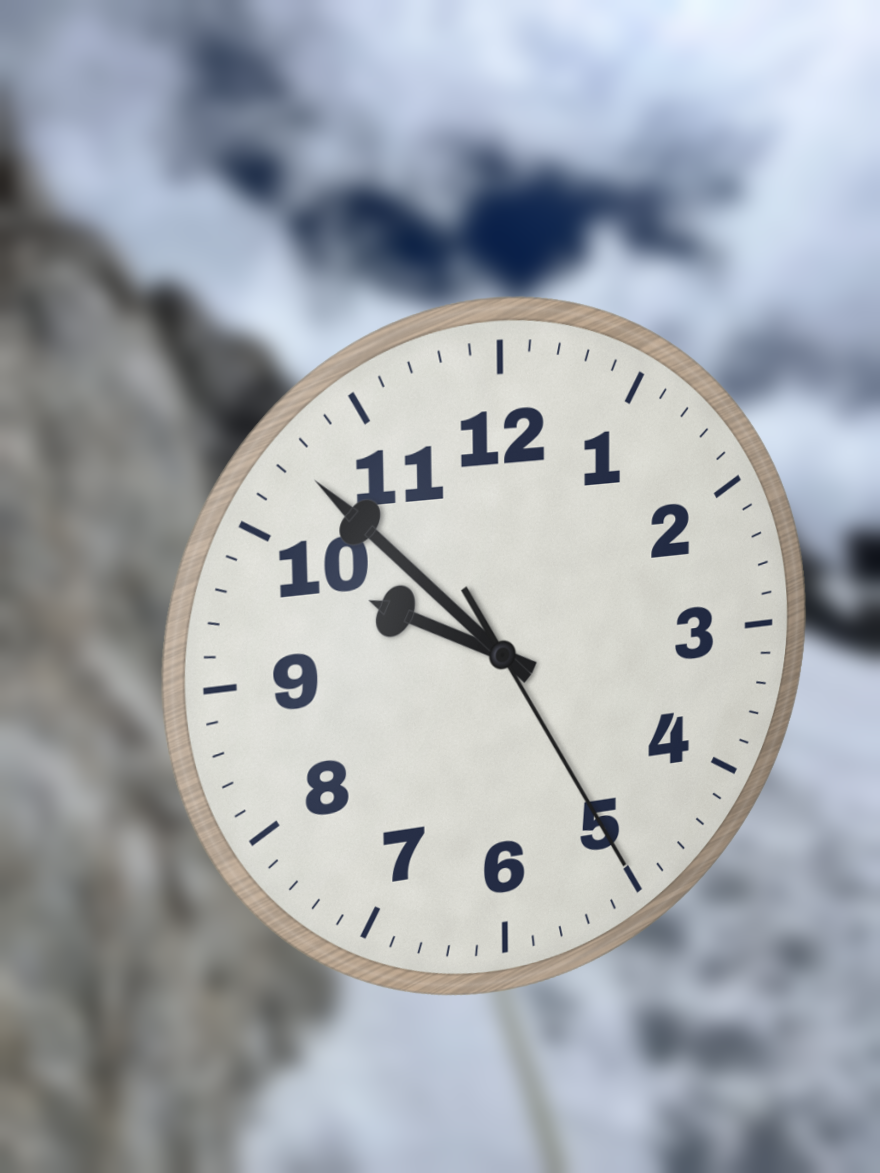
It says 9:52:25
